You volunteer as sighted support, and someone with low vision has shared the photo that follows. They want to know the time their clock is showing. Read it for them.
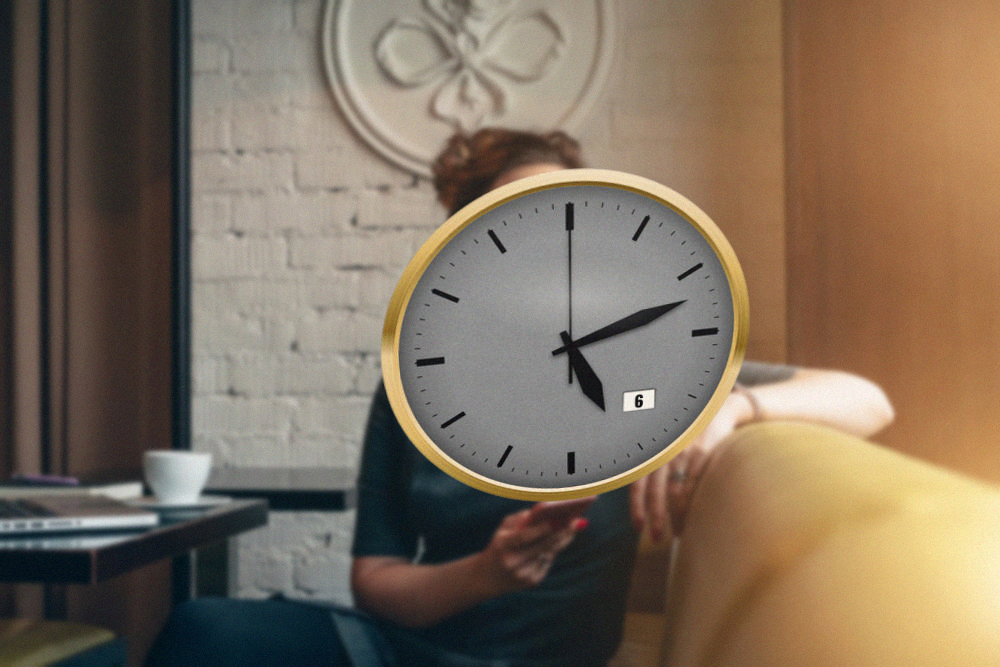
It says 5:12:00
